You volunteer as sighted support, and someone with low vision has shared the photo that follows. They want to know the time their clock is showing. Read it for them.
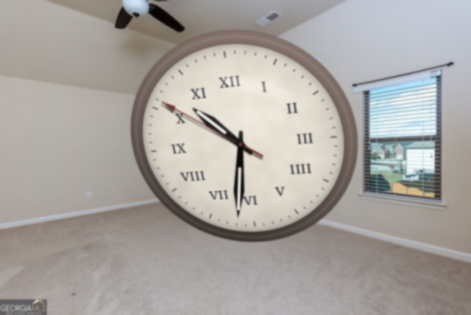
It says 10:31:51
